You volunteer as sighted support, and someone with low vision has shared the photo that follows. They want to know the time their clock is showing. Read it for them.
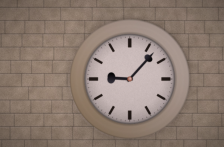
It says 9:07
